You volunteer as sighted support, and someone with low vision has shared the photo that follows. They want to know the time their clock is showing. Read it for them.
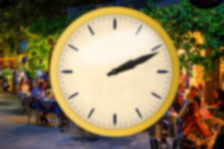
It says 2:11
